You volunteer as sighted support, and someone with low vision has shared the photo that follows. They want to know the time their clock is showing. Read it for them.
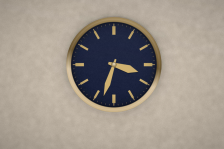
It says 3:33
